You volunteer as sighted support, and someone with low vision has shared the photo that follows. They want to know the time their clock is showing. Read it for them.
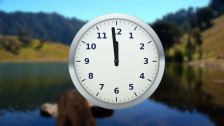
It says 11:59
